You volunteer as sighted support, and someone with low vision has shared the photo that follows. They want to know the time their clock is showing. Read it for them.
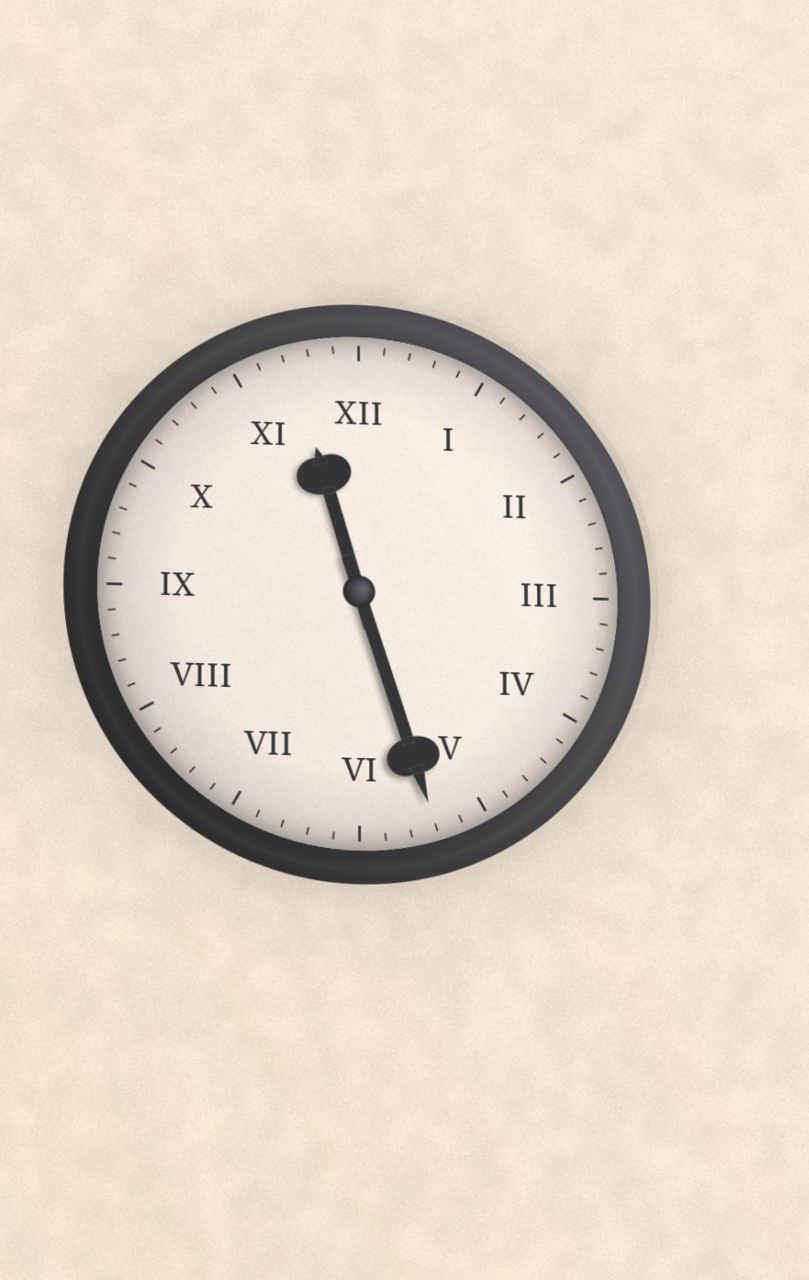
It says 11:27
